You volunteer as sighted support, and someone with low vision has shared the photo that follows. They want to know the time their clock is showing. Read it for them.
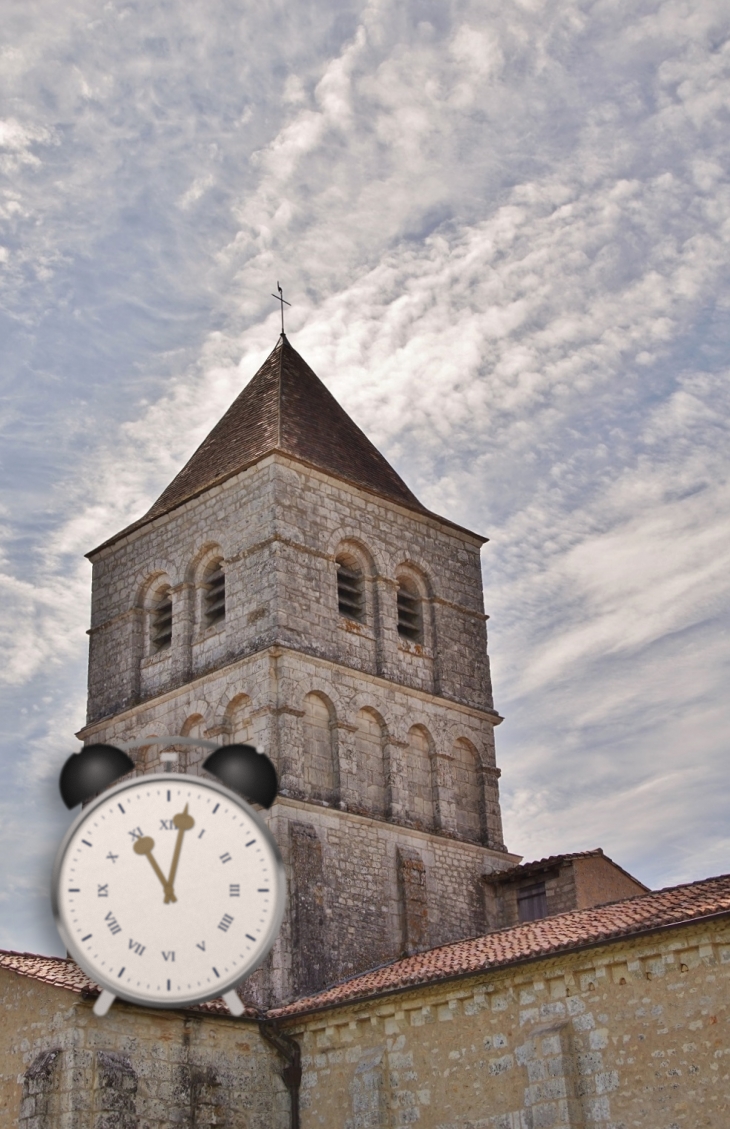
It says 11:02
